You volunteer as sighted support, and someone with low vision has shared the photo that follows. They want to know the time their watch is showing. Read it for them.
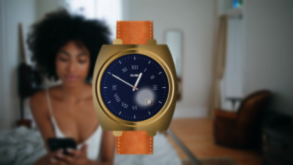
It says 12:50
